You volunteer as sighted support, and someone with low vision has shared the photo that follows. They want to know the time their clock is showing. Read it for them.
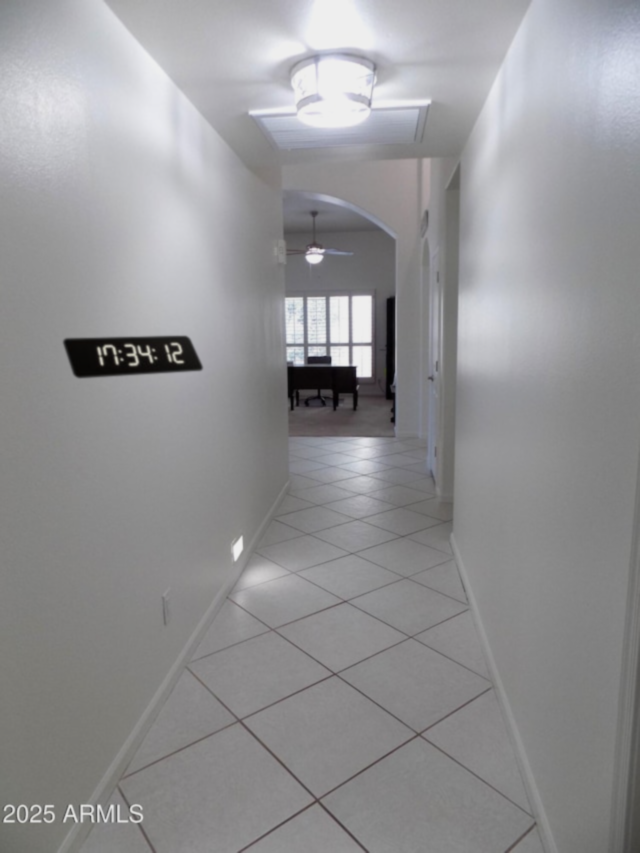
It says 17:34:12
